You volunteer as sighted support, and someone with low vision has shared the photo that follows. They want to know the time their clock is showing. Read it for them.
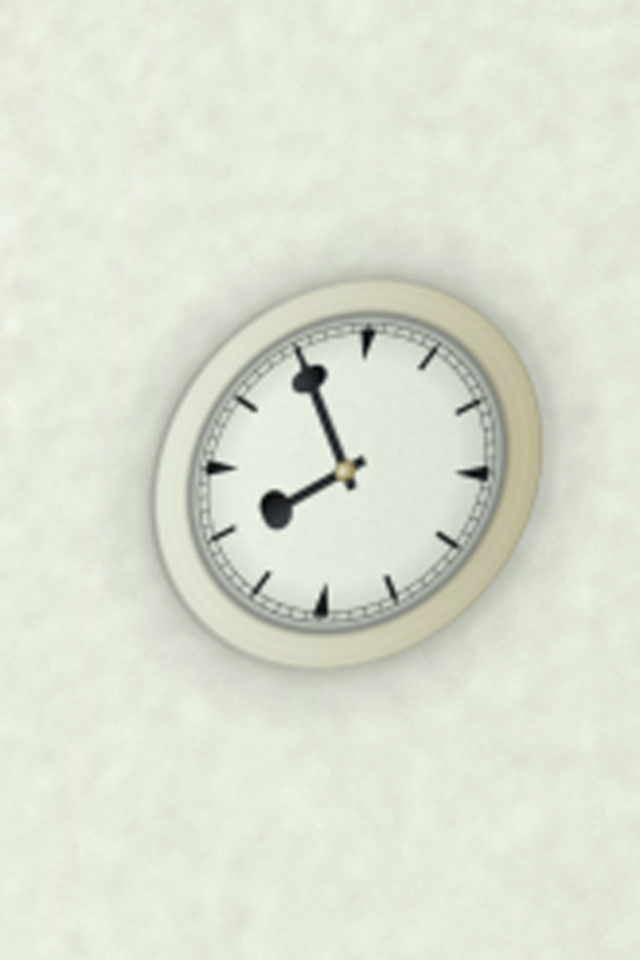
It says 7:55
